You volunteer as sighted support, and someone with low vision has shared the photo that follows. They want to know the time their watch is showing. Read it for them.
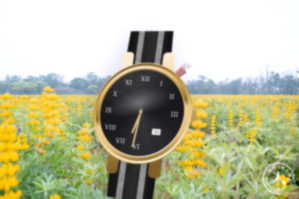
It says 6:31
